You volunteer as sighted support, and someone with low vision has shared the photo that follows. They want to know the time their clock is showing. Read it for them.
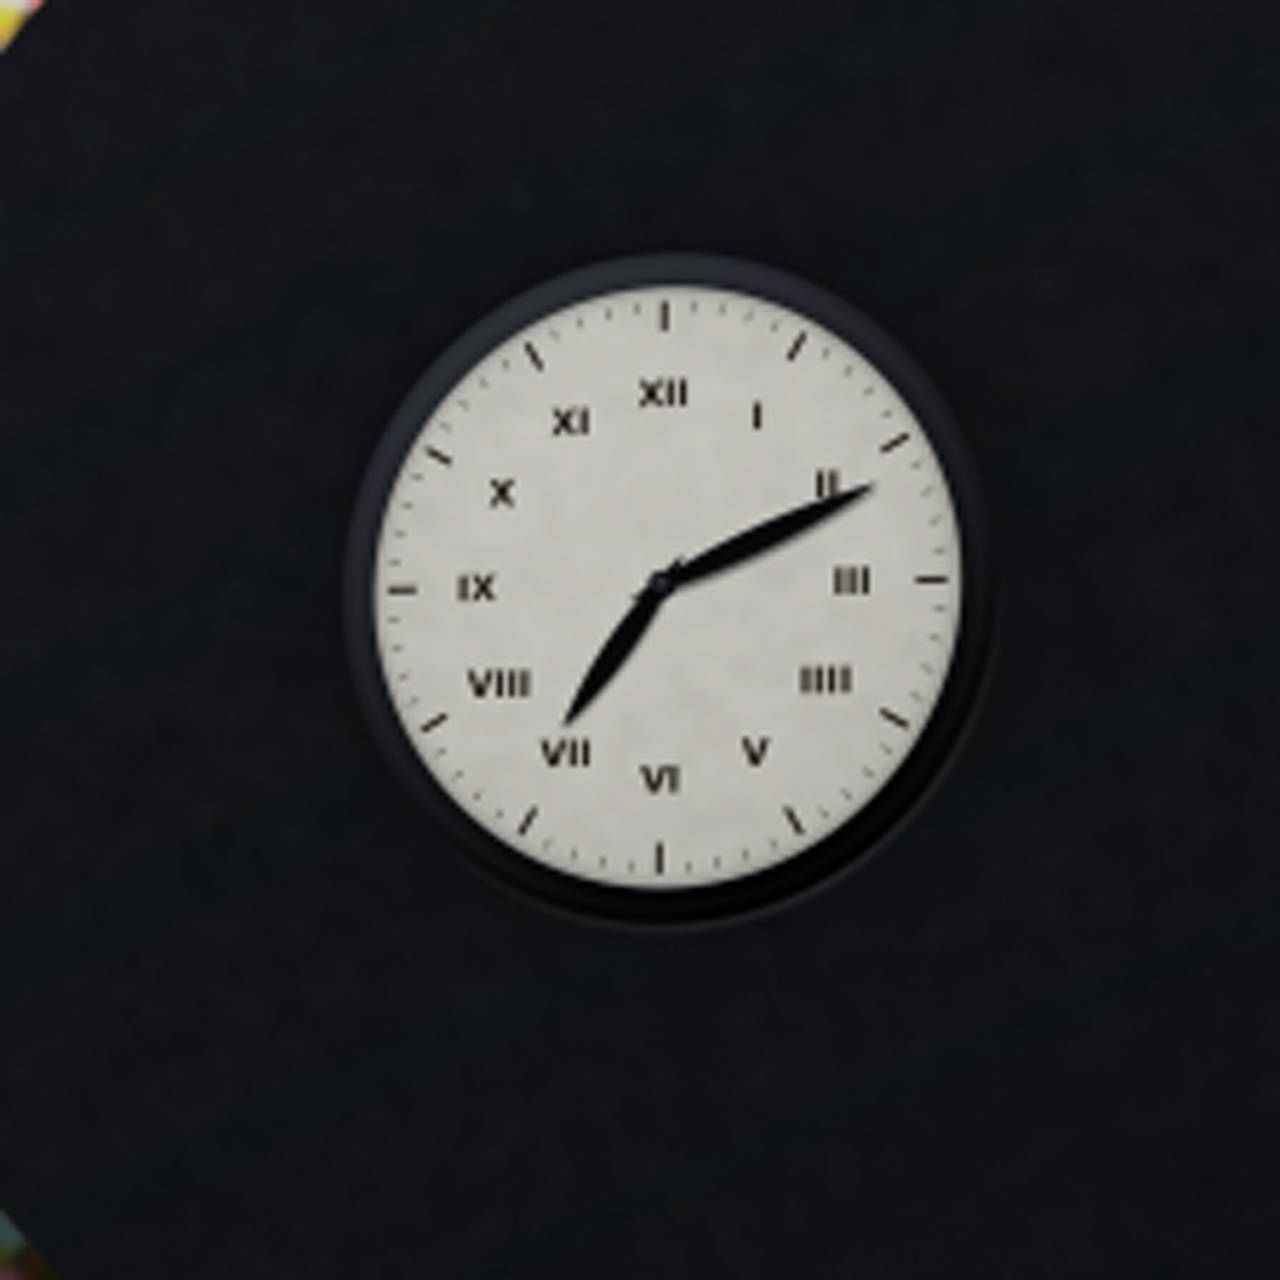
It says 7:11
